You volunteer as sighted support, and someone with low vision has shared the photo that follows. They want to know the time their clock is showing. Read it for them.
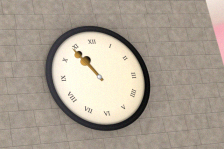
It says 10:54
